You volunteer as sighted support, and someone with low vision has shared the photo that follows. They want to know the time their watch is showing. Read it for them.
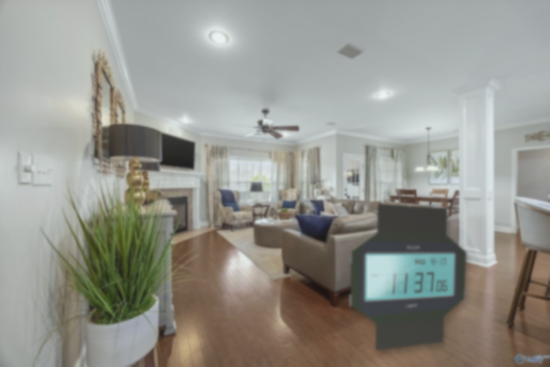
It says 11:37
